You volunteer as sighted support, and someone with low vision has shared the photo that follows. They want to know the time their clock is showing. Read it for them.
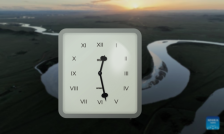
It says 12:28
